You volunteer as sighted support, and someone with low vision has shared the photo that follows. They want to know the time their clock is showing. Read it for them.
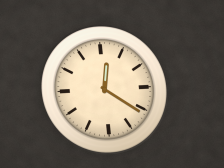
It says 12:21
